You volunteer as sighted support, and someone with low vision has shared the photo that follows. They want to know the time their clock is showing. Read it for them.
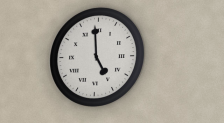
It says 4:59
